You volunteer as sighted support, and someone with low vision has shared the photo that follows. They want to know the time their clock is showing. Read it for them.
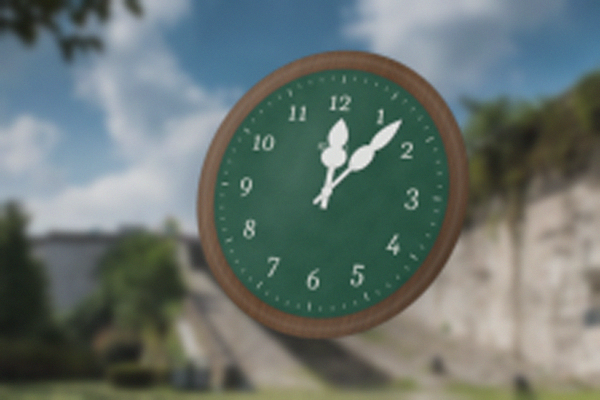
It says 12:07
